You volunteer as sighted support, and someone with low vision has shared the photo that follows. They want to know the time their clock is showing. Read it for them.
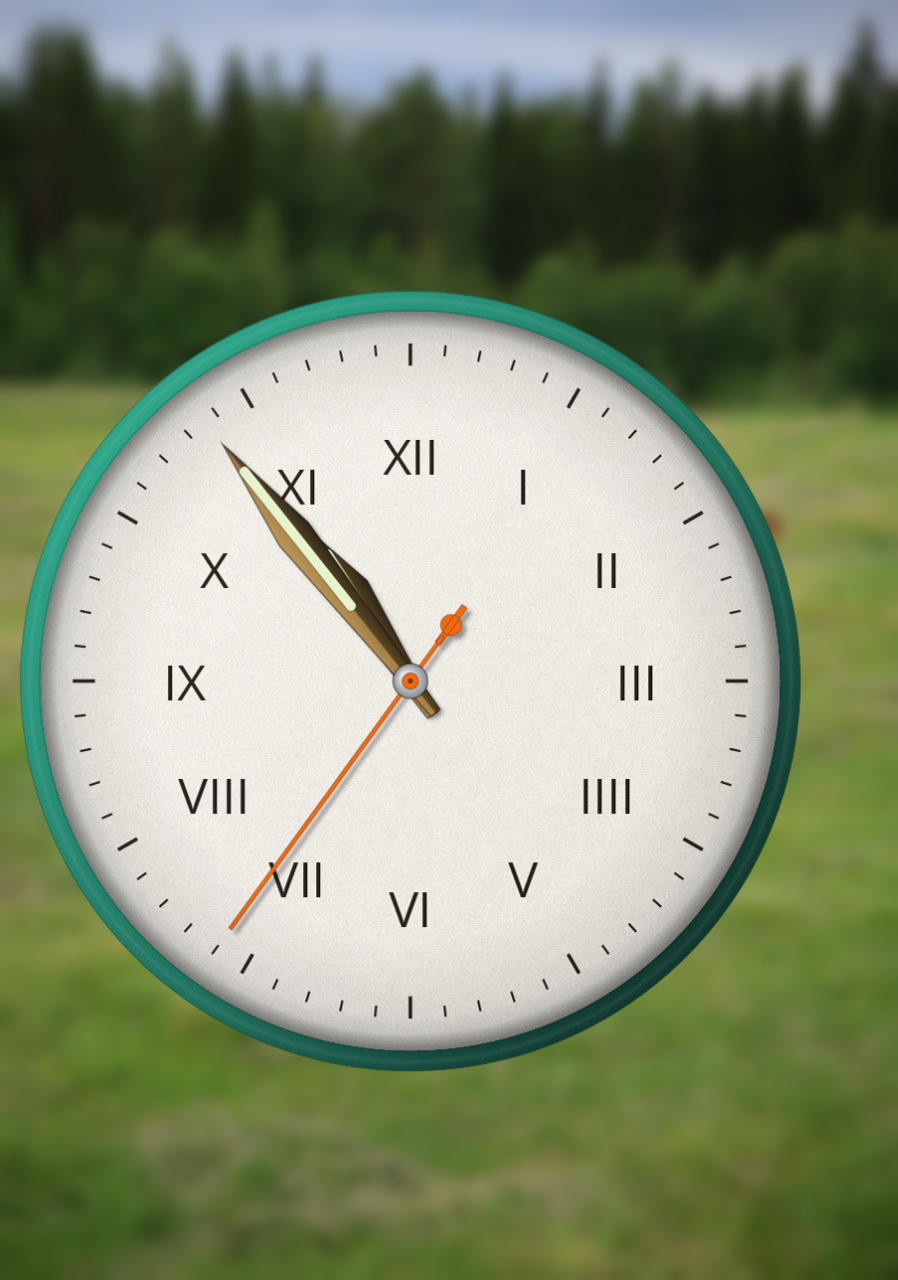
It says 10:53:36
